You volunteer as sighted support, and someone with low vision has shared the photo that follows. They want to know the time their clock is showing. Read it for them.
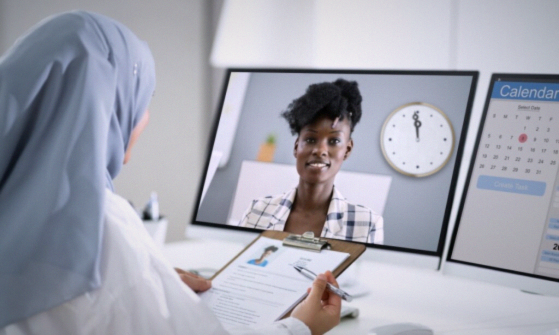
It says 11:59
